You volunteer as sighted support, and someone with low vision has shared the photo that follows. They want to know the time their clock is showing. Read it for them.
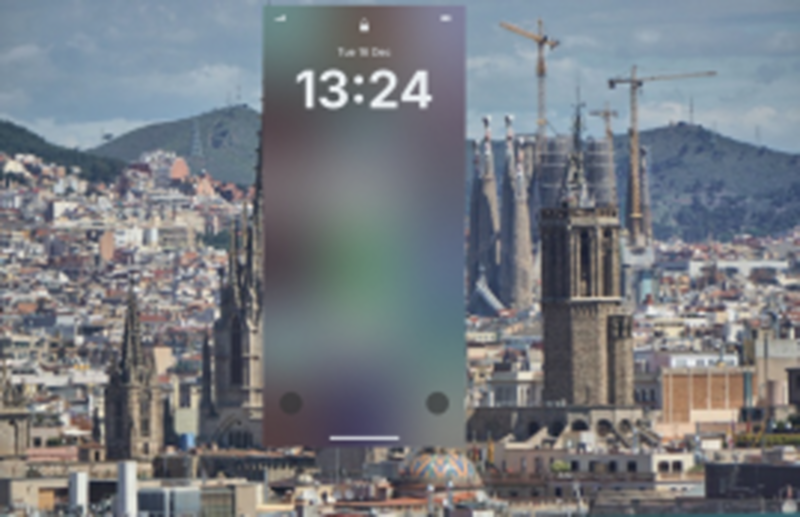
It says 13:24
